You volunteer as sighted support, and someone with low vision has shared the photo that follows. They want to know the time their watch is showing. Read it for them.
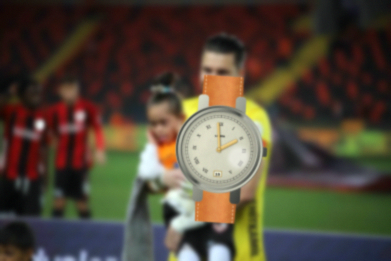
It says 1:59
